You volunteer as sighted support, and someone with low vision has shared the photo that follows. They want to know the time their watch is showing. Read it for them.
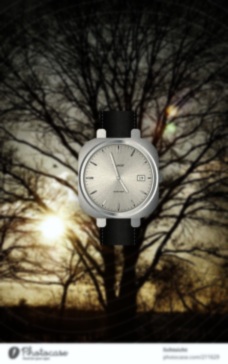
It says 4:57
